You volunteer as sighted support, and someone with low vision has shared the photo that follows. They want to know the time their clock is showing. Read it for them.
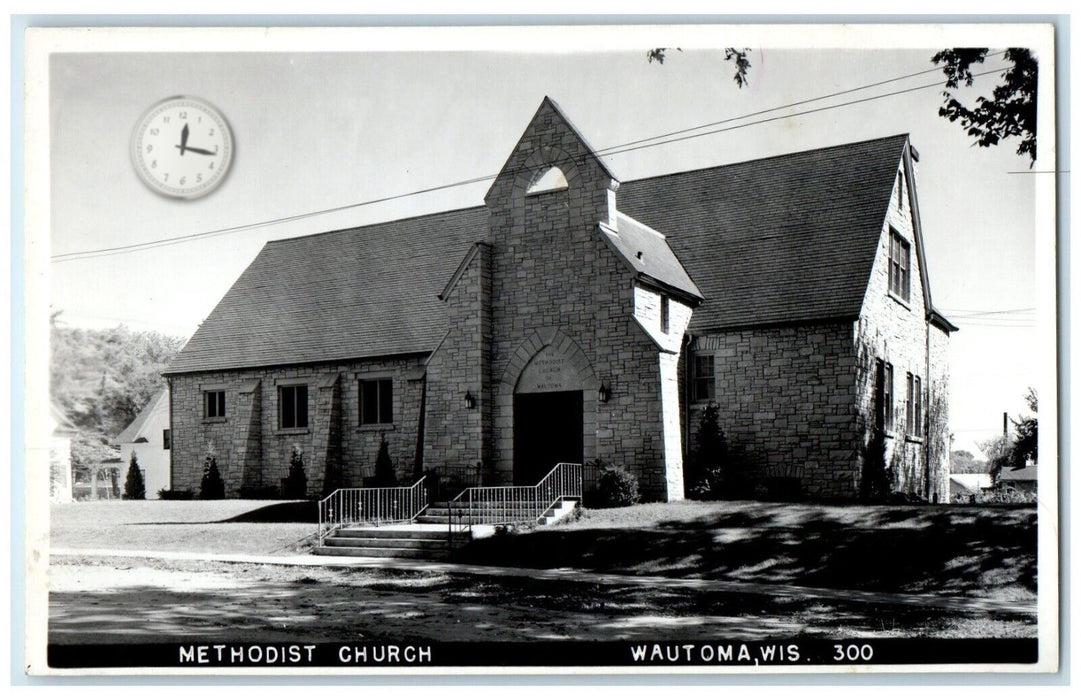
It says 12:17
